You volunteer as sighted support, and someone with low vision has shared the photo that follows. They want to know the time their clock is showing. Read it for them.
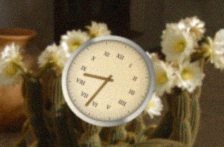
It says 8:32
